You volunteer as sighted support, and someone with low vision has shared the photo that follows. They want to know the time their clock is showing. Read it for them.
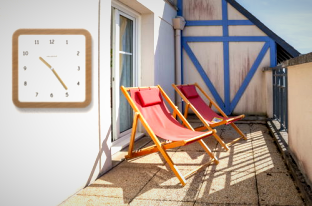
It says 10:24
